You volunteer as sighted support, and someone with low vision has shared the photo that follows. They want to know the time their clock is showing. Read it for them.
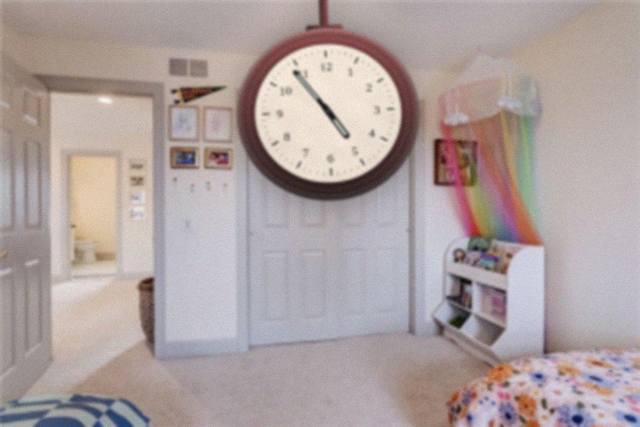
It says 4:54
